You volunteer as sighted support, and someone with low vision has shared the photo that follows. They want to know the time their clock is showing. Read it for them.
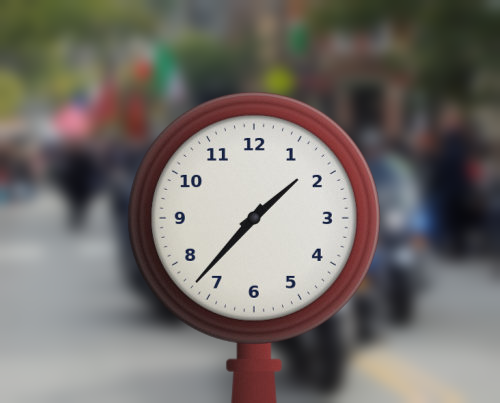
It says 1:37
